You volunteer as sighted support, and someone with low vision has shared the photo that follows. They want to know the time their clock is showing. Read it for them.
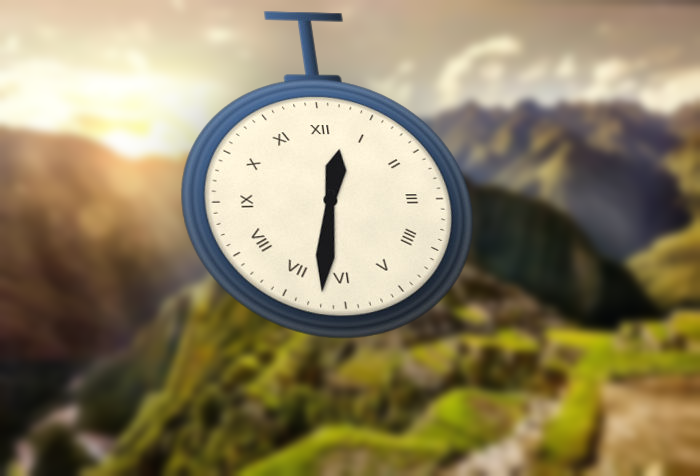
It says 12:32
